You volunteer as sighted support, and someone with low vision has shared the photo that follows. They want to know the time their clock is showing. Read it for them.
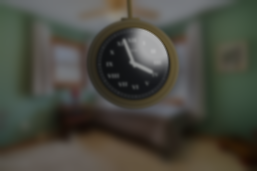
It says 3:57
